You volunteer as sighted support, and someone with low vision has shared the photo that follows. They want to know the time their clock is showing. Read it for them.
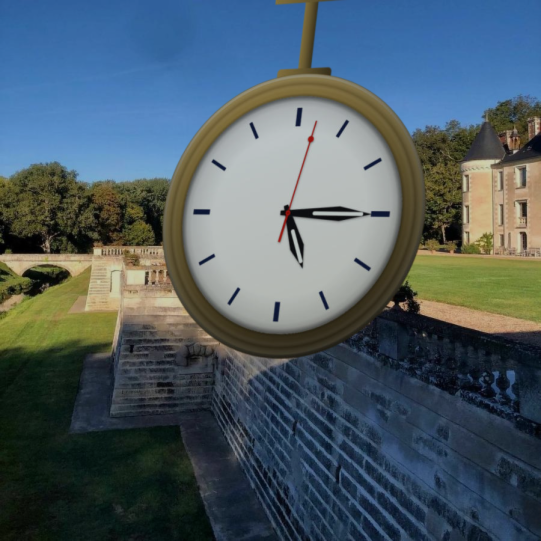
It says 5:15:02
